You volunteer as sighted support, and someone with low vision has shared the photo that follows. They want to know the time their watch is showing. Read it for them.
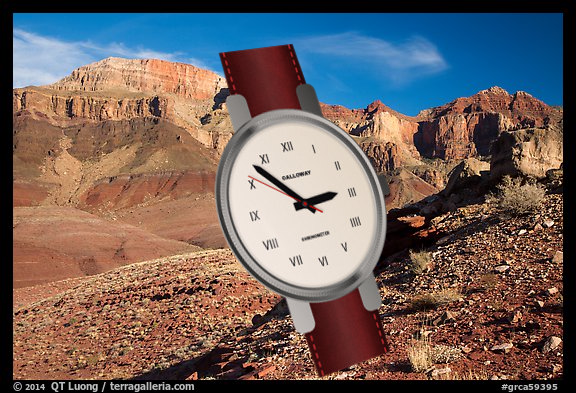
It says 2:52:51
